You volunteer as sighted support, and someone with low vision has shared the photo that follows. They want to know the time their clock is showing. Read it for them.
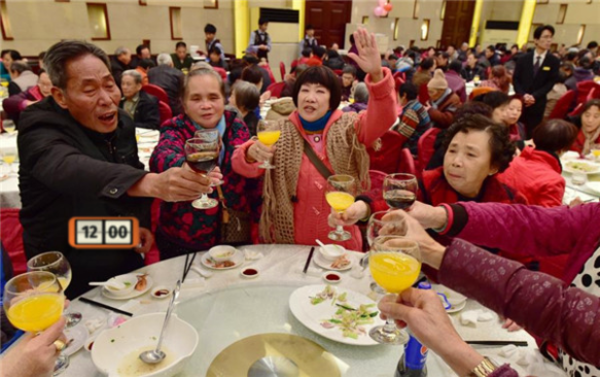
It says 12:00
